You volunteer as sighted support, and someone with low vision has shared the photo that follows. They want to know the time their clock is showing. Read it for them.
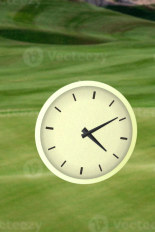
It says 4:09
